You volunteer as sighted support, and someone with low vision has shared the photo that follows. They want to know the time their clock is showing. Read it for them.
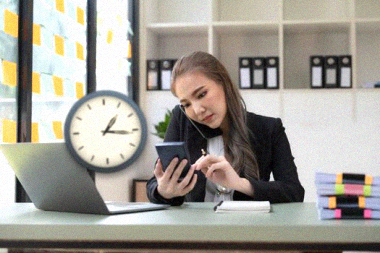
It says 1:16
